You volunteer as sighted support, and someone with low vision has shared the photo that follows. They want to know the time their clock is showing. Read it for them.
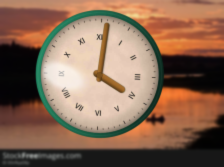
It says 4:01
